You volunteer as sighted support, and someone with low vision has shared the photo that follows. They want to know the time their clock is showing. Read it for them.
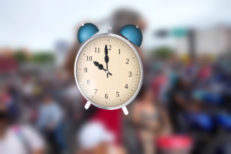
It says 9:59
